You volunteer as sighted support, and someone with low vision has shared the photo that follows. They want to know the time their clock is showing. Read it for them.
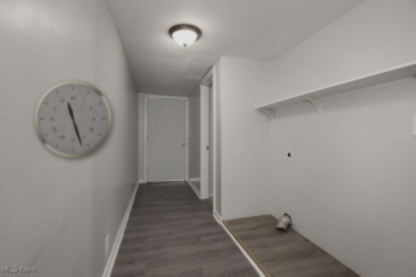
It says 11:27
